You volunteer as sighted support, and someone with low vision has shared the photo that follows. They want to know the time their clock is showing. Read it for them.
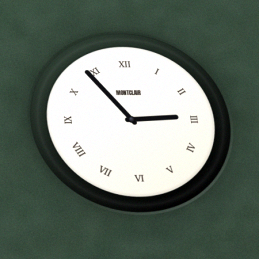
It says 2:54
